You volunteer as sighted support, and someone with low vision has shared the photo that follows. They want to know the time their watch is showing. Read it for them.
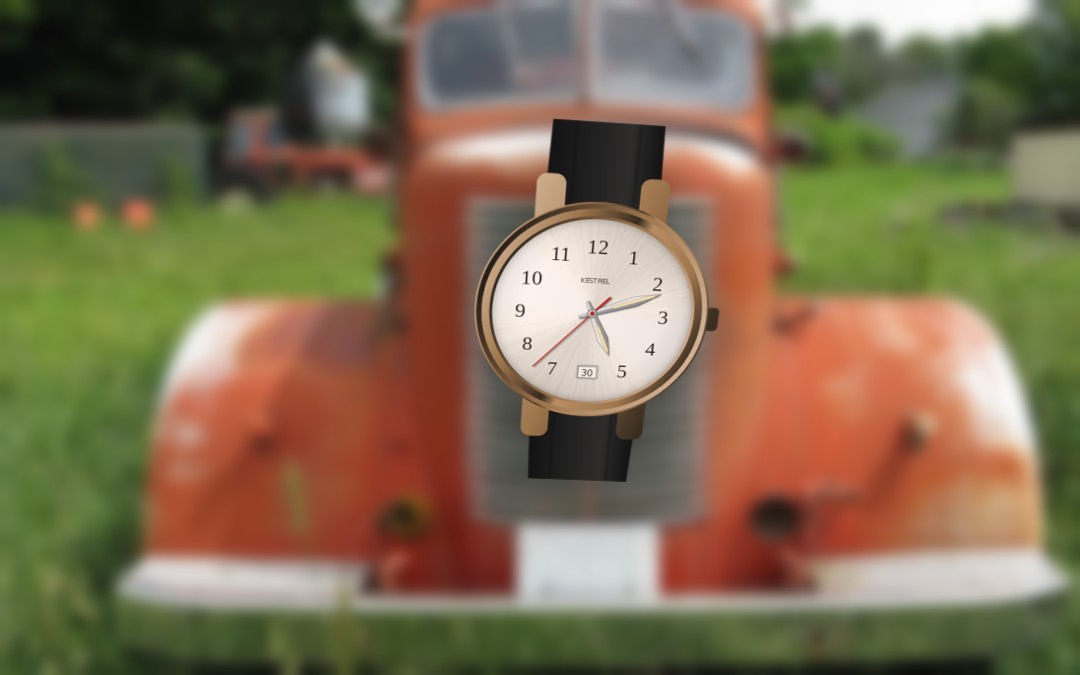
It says 5:11:37
